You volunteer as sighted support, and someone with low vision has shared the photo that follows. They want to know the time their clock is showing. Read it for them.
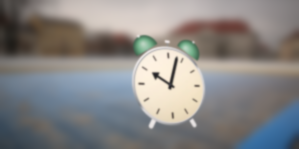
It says 10:03
